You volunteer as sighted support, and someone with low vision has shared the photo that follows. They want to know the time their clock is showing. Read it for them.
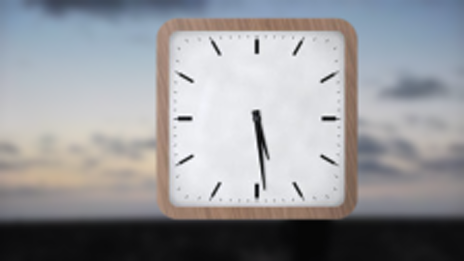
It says 5:29
